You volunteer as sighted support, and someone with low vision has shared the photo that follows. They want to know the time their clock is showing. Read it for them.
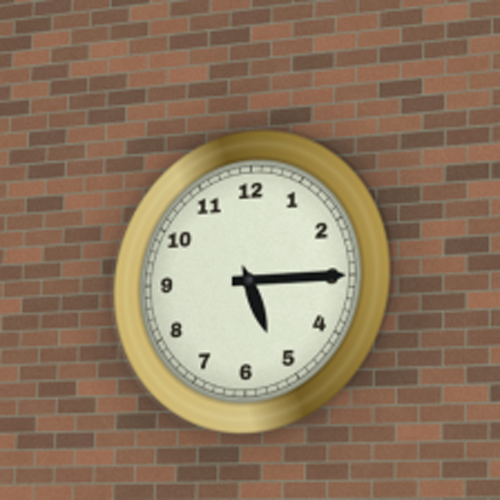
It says 5:15
